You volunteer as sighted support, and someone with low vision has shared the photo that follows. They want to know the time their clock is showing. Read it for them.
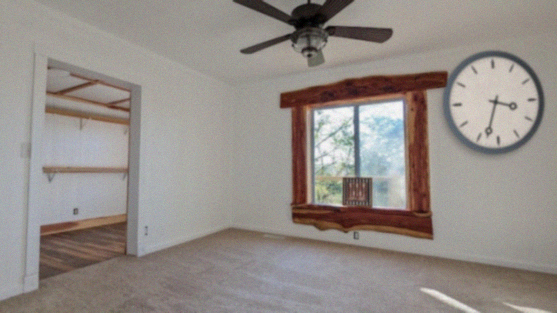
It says 3:33
